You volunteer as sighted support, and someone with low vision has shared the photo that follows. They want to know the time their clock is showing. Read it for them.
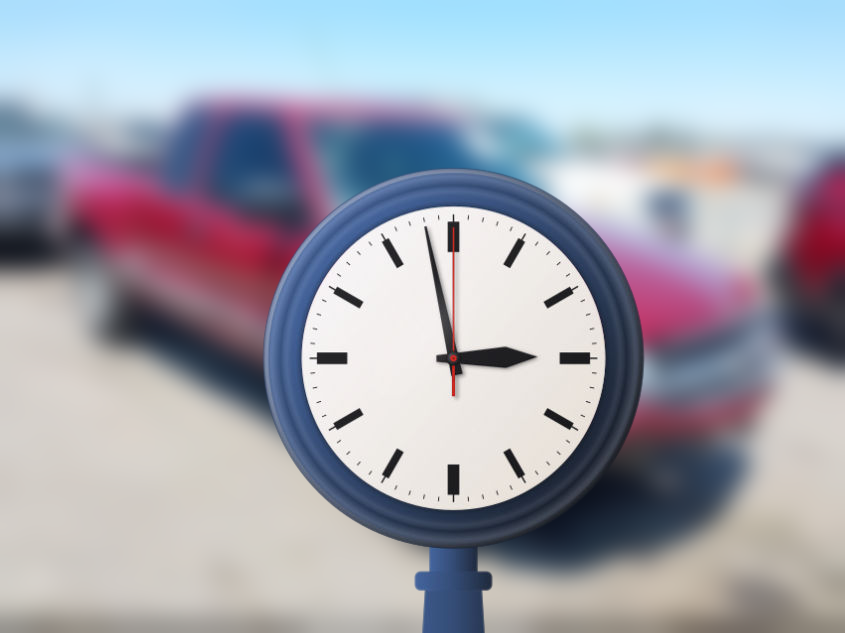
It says 2:58:00
